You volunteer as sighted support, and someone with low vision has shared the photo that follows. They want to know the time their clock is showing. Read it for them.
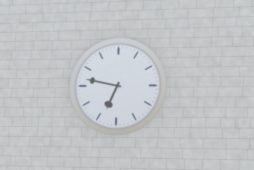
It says 6:47
